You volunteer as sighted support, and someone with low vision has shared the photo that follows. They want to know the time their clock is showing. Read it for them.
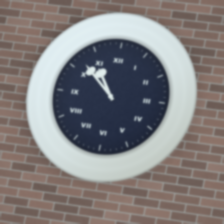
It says 10:52
